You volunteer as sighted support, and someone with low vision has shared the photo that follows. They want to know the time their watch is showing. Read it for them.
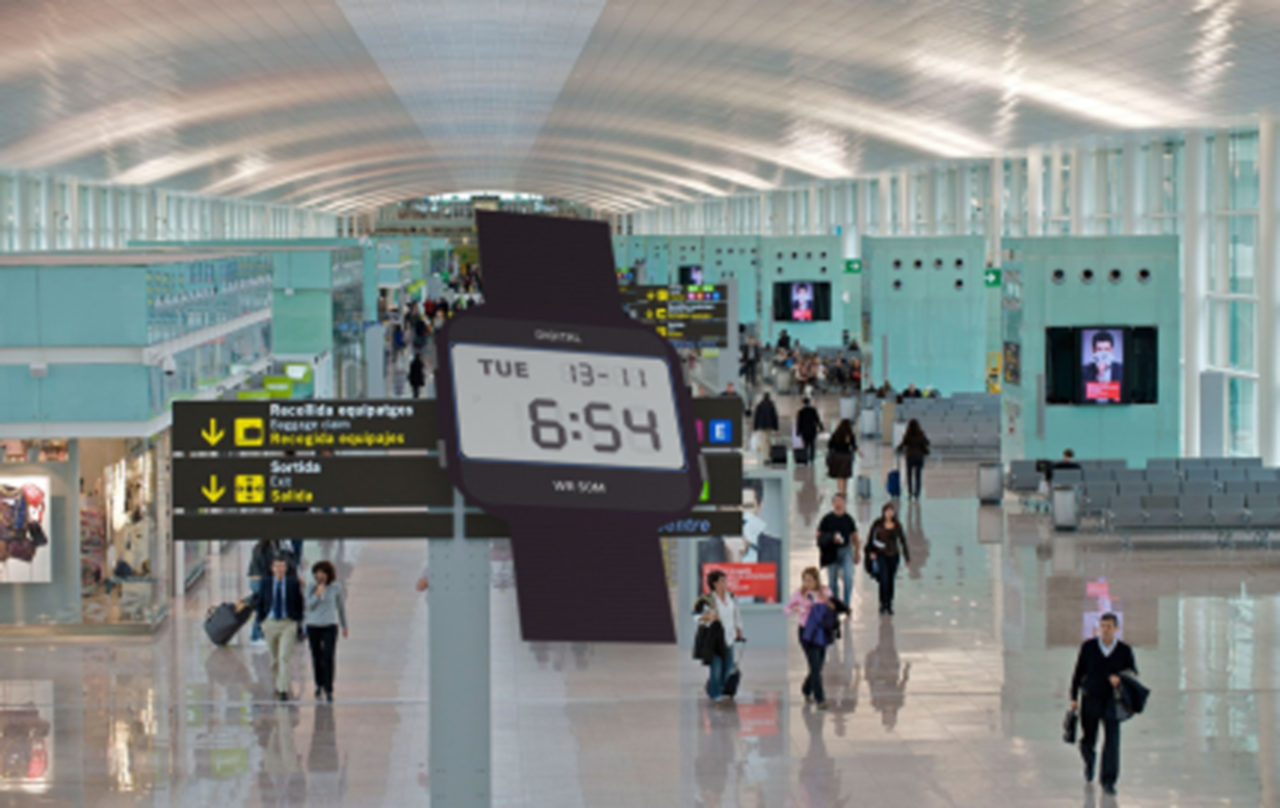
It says 6:54
